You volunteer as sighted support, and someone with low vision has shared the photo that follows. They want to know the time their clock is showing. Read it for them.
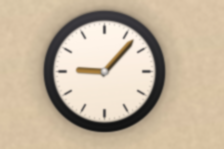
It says 9:07
